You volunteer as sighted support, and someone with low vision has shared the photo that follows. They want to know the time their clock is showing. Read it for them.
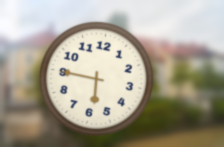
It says 5:45
